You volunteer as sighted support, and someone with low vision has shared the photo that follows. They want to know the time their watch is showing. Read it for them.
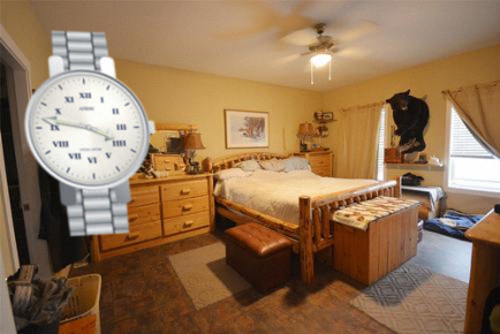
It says 3:47
